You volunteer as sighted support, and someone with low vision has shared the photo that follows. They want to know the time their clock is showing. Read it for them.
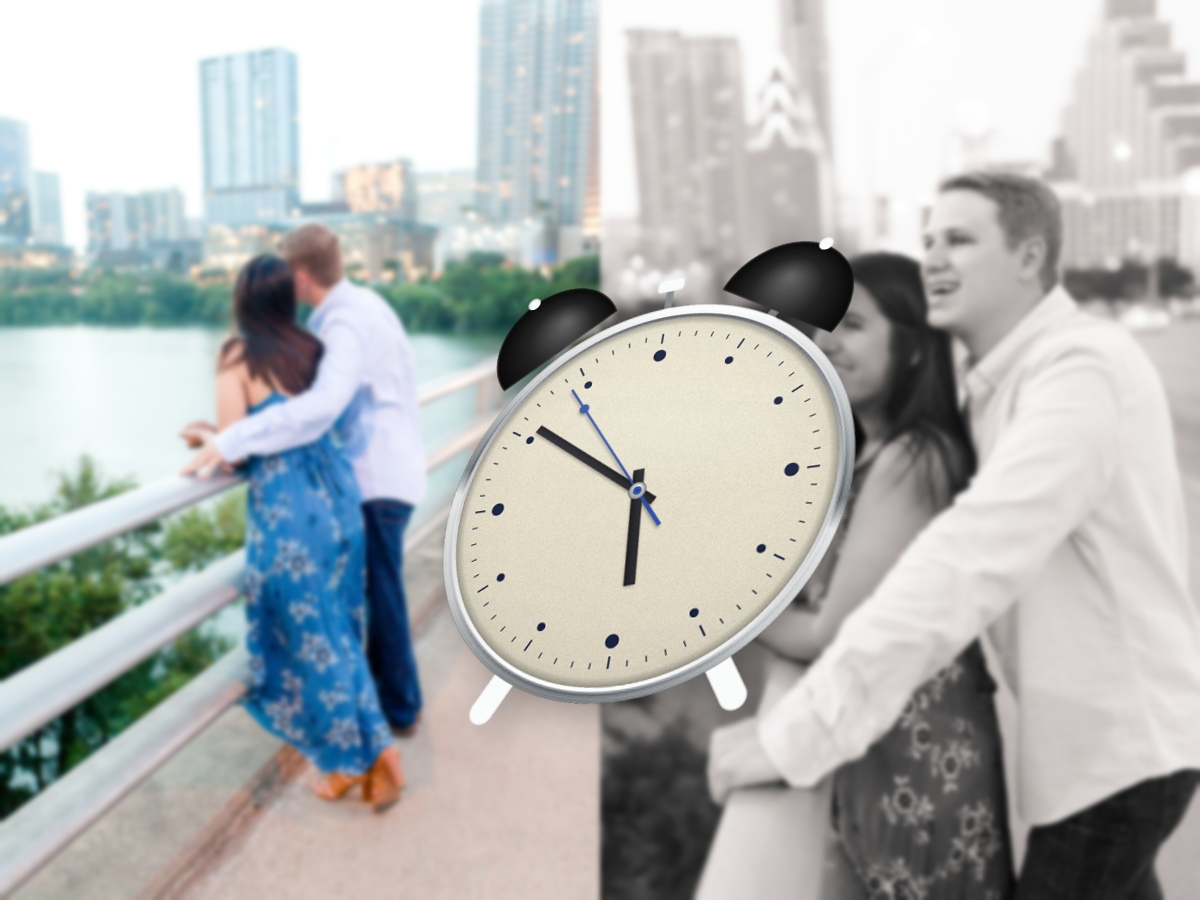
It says 5:50:54
